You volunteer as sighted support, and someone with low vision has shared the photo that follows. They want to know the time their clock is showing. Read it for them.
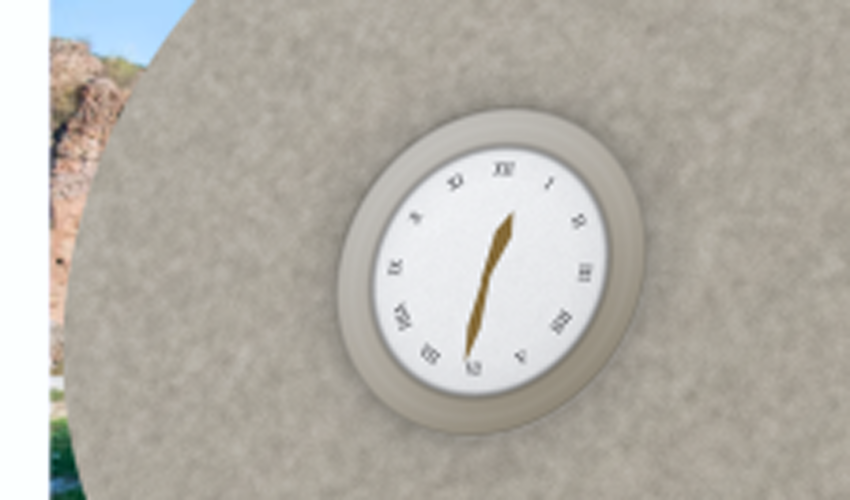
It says 12:31
